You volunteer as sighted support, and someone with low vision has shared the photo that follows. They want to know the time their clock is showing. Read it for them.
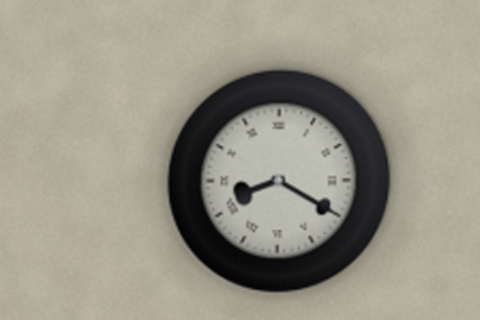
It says 8:20
